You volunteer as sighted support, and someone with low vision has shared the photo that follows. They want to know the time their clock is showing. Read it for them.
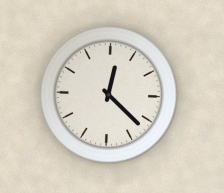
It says 12:22
